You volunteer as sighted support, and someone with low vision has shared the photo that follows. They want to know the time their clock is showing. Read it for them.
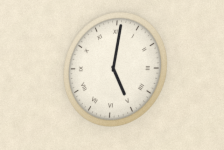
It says 5:01
